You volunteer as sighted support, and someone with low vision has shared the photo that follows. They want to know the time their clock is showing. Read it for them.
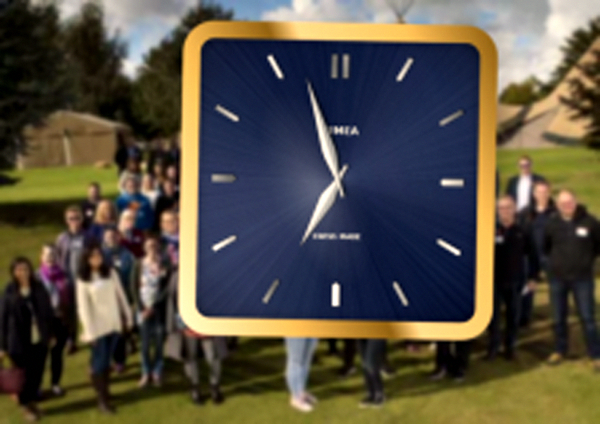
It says 6:57
